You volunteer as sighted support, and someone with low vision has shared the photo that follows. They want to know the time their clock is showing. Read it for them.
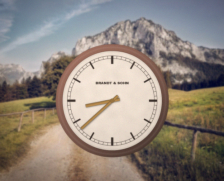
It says 8:38
